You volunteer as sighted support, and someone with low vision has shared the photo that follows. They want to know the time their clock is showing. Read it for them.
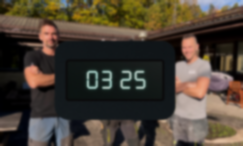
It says 3:25
